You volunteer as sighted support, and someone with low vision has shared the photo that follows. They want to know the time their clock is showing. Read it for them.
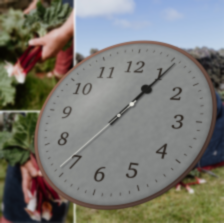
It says 1:05:36
